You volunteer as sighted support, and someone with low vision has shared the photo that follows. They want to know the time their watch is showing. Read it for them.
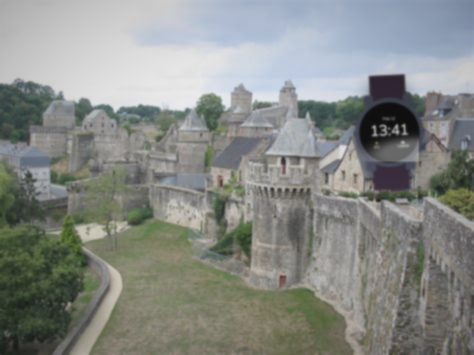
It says 13:41
